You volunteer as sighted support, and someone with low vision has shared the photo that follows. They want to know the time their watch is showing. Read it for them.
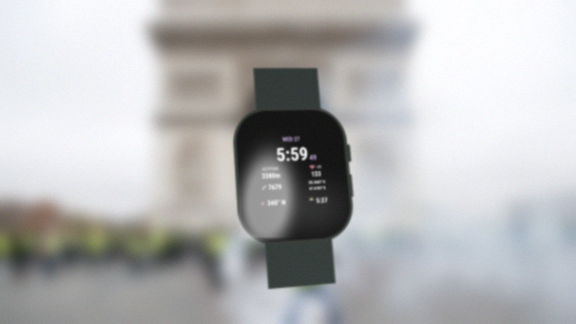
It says 5:59
